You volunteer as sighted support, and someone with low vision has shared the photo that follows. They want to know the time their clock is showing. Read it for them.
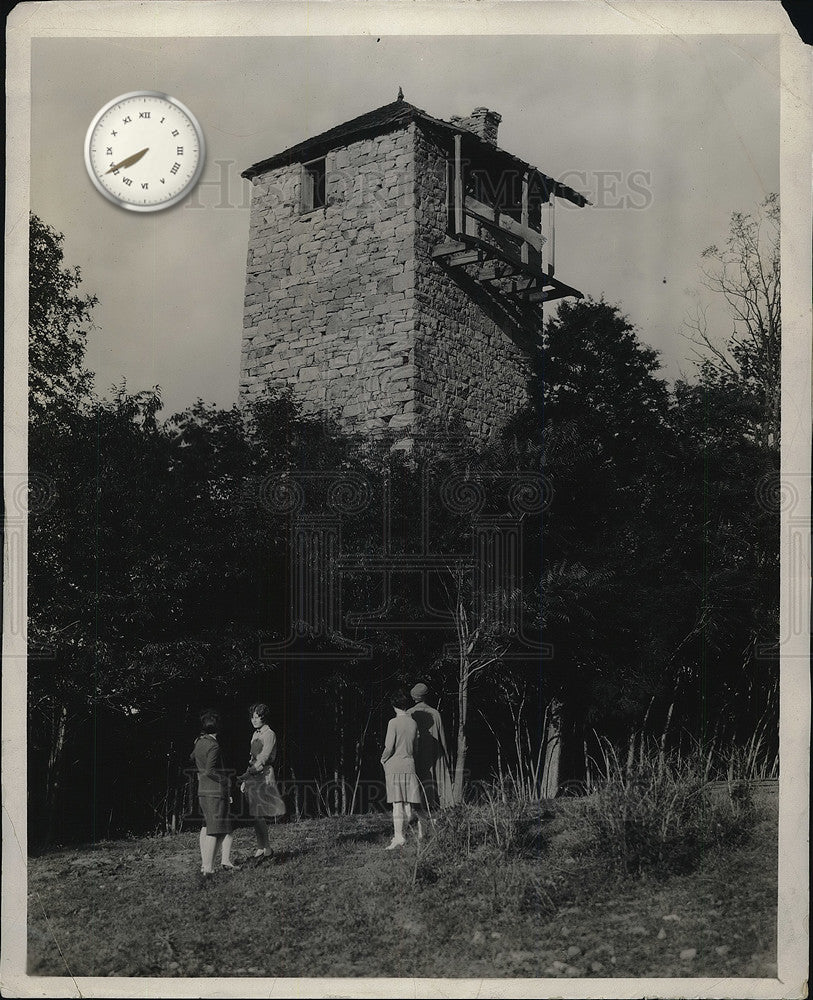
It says 7:40
